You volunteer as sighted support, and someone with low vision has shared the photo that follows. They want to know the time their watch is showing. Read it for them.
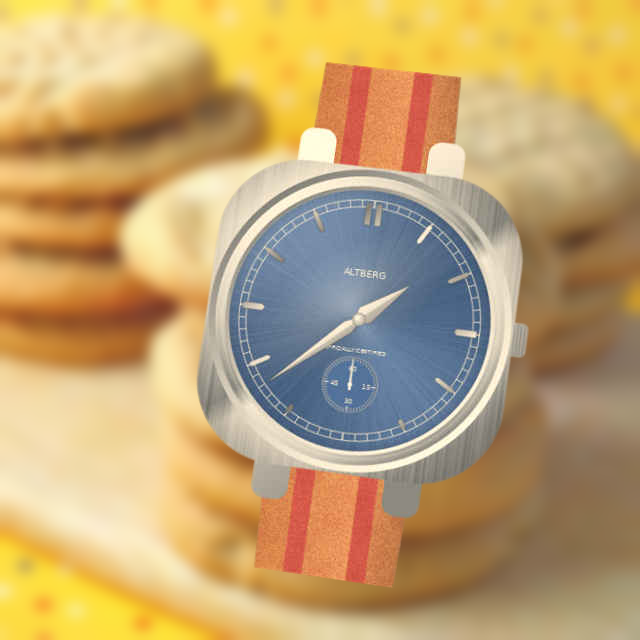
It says 1:38
